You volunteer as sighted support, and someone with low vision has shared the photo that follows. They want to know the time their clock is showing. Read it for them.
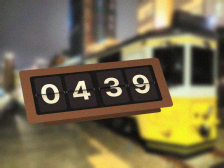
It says 4:39
